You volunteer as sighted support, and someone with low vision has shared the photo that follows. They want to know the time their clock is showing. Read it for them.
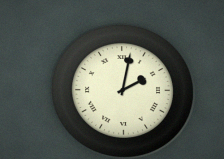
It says 2:02
